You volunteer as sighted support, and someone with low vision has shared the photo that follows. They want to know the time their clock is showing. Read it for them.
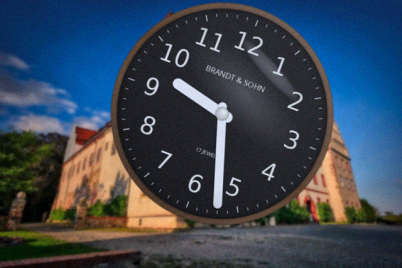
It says 9:27
